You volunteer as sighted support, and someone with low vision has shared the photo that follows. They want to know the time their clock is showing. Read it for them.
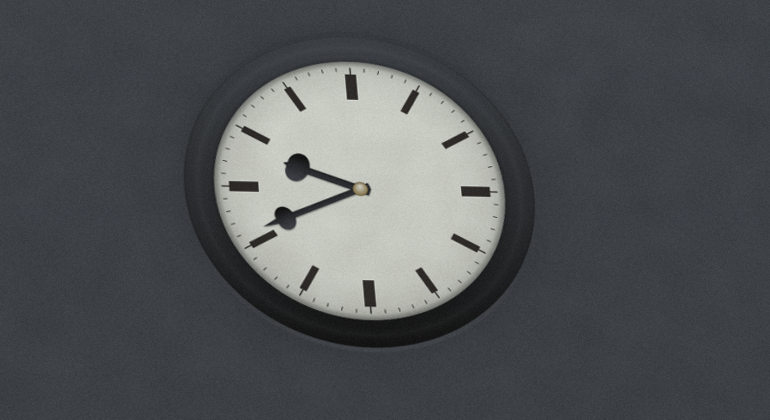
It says 9:41
